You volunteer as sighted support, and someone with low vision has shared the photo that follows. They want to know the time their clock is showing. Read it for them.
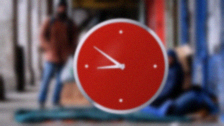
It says 8:51
